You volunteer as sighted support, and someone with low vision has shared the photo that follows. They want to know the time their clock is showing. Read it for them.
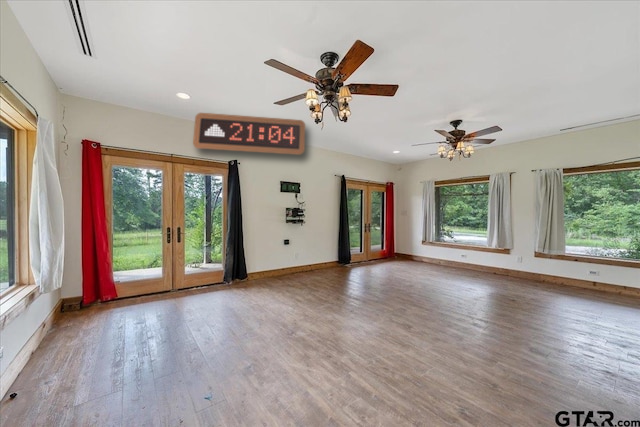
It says 21:04
